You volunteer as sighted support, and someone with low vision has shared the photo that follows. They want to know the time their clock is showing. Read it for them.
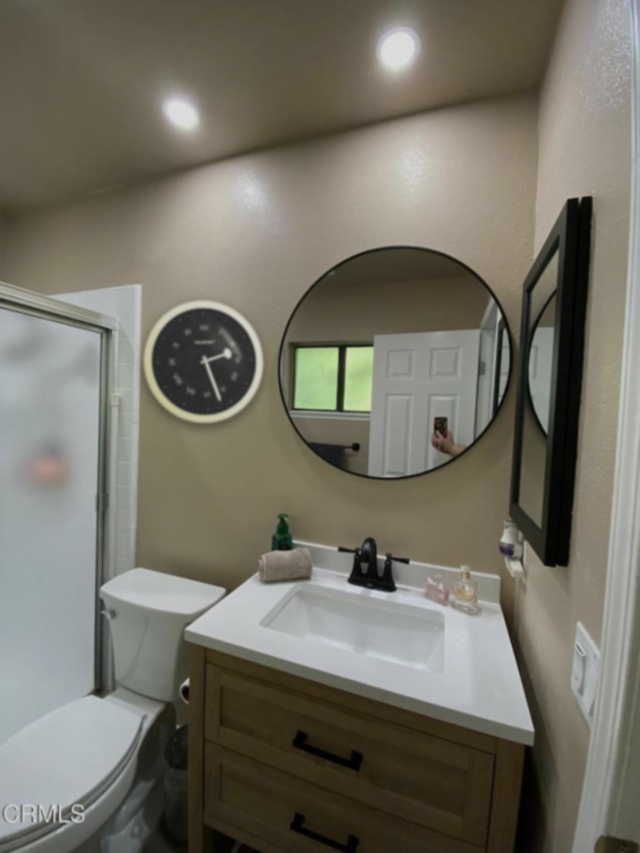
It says 2:27
